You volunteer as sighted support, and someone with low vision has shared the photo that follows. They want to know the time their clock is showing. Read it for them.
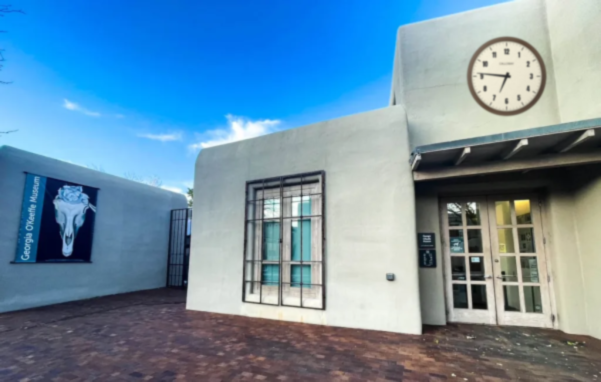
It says 6:46
